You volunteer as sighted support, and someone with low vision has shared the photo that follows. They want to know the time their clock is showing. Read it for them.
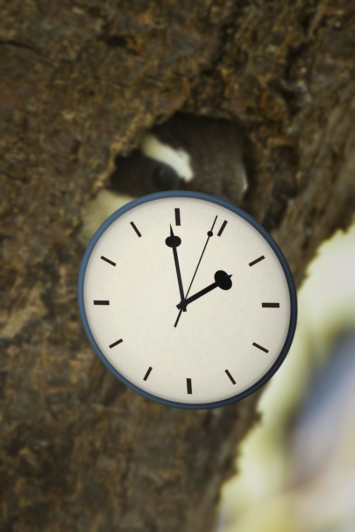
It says 1:59:04
